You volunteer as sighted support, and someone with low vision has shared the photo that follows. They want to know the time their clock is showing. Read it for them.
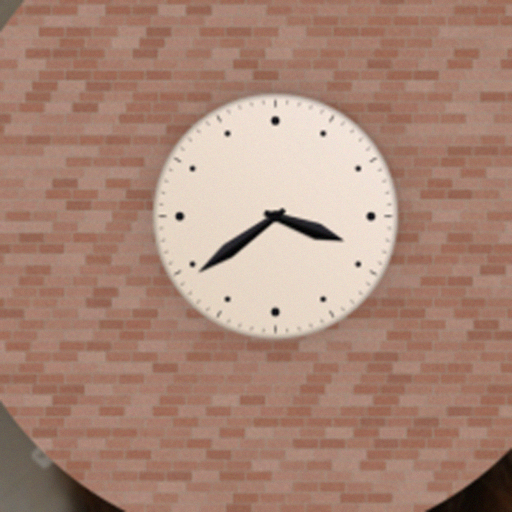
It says 3:39
